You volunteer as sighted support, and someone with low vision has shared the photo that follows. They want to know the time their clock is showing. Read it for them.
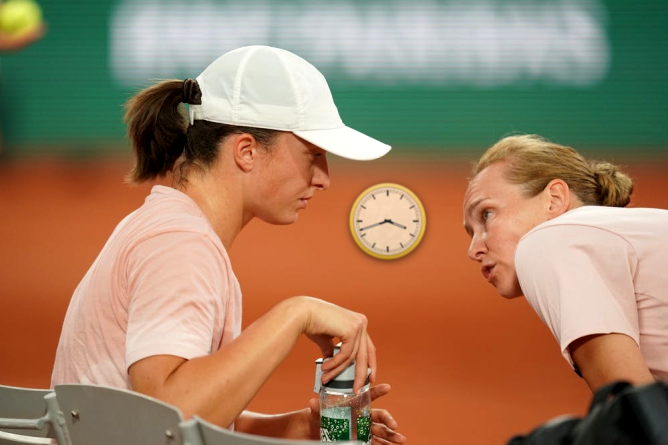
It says 3:42
